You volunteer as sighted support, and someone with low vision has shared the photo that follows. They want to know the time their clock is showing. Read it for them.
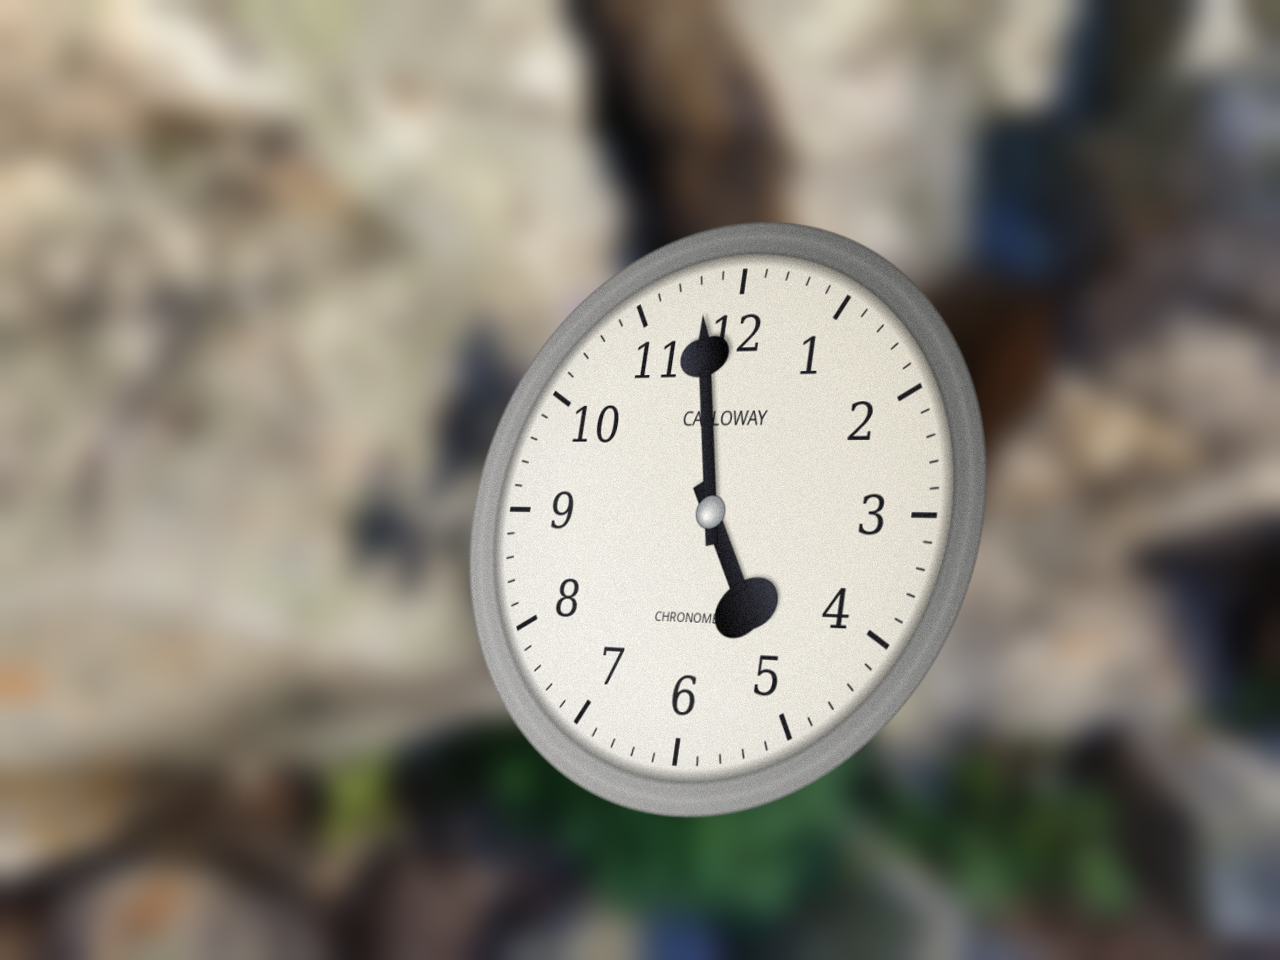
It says 4:58
